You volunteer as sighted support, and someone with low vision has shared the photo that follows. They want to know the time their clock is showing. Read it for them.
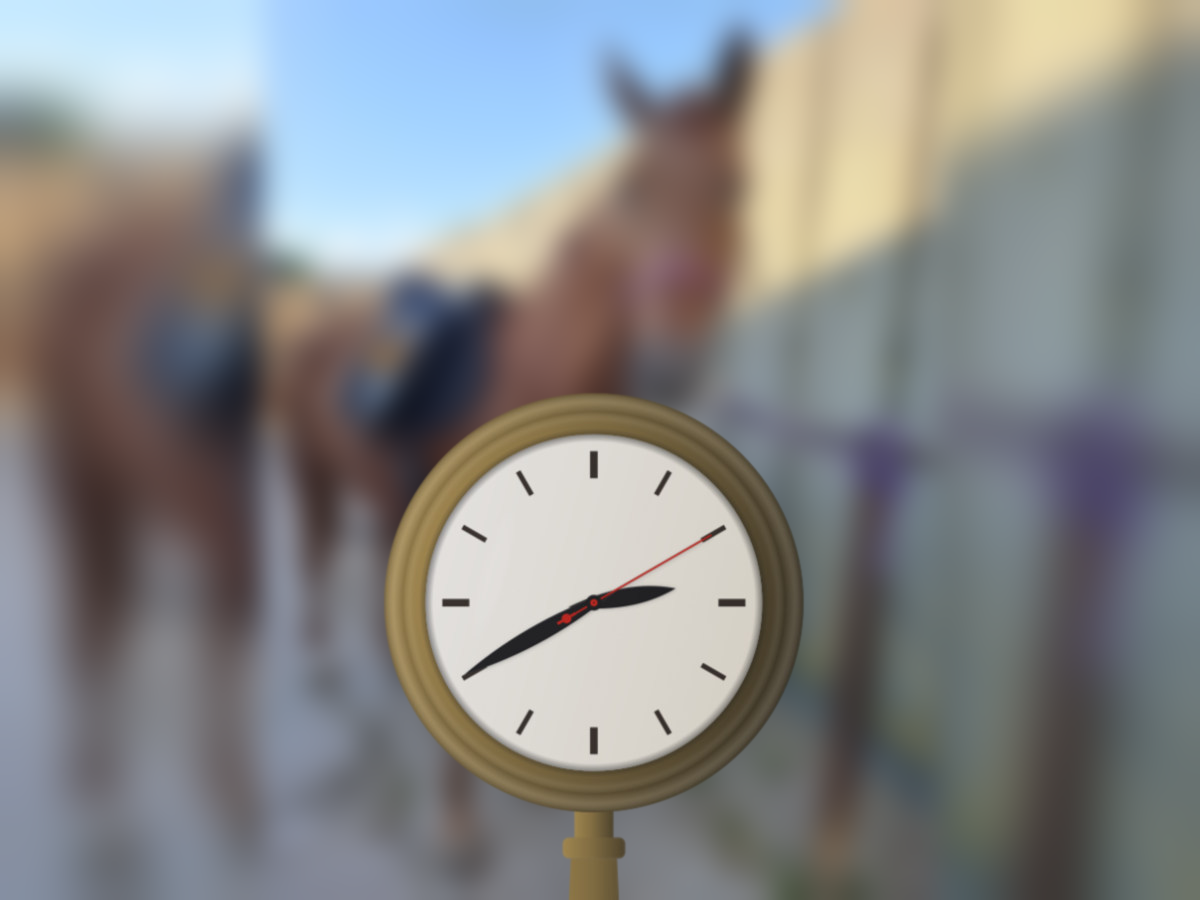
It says 2:40:10
